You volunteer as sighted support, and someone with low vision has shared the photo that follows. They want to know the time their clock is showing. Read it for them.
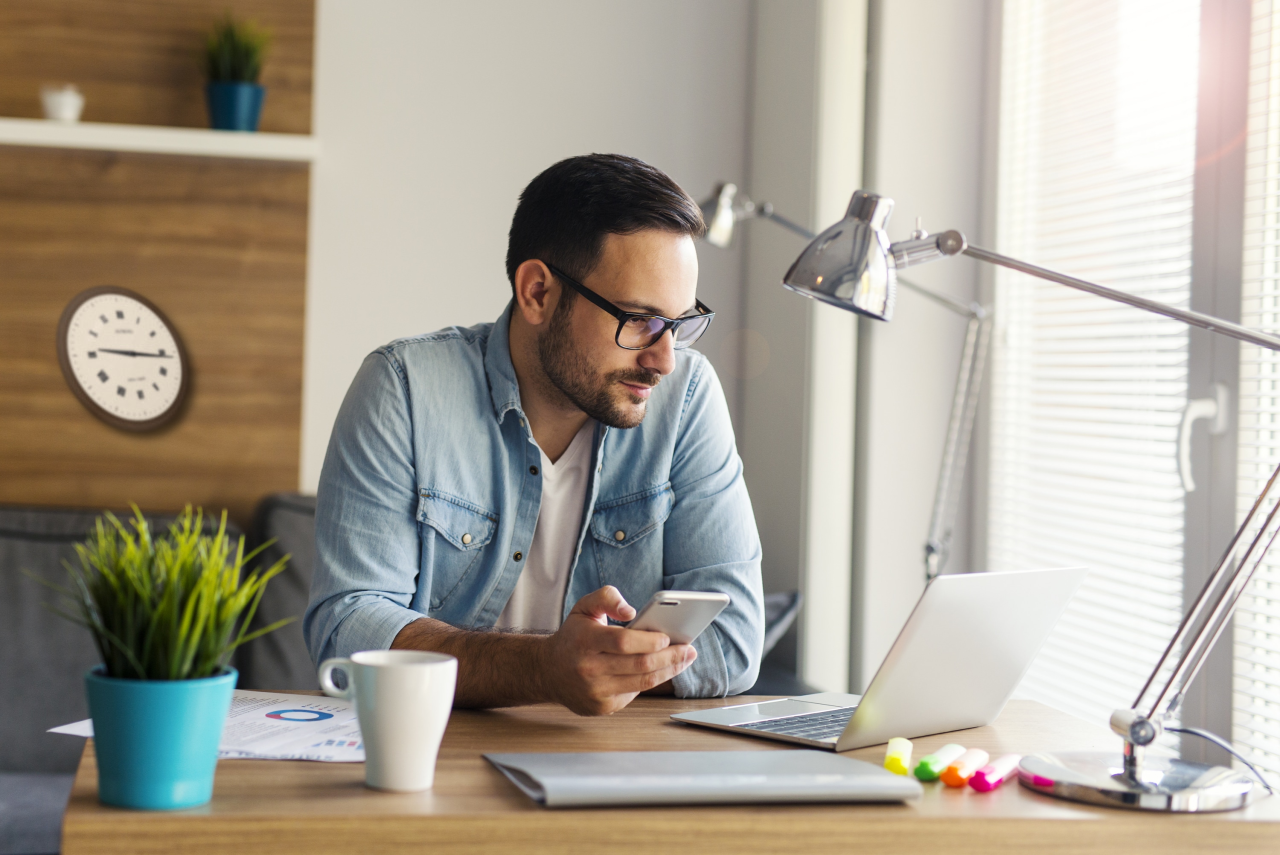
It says 9:16
